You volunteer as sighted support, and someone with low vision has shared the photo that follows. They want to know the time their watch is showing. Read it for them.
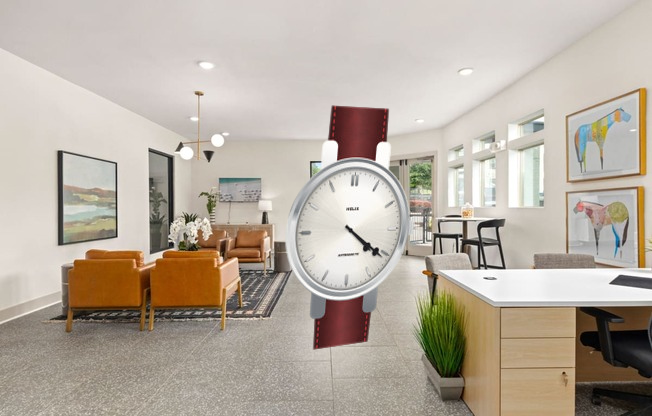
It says 4:21
